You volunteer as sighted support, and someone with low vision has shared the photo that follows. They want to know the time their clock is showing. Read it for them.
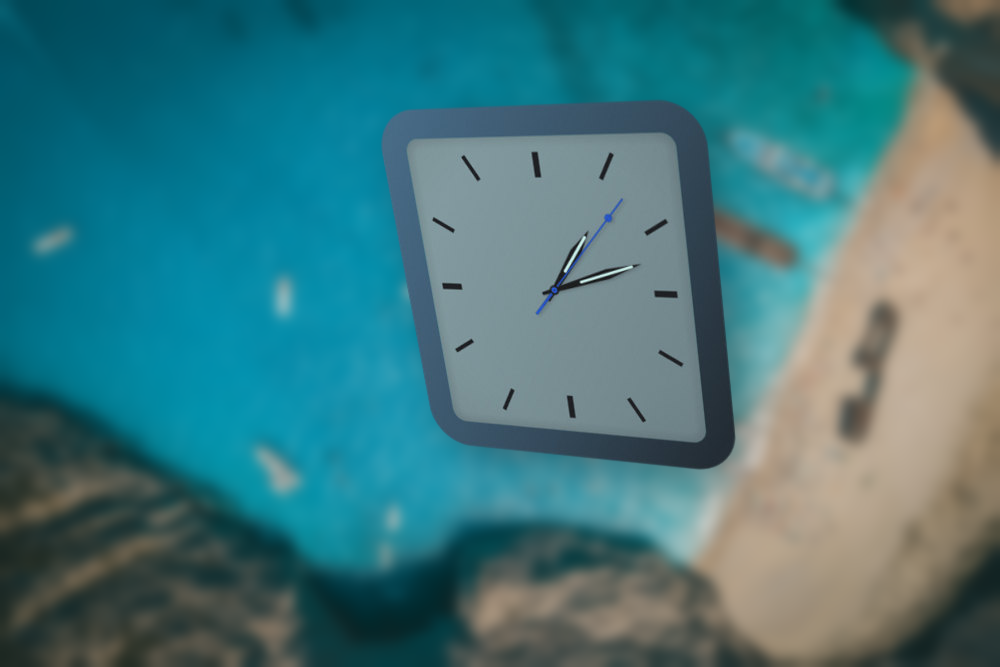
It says 1:12:07
